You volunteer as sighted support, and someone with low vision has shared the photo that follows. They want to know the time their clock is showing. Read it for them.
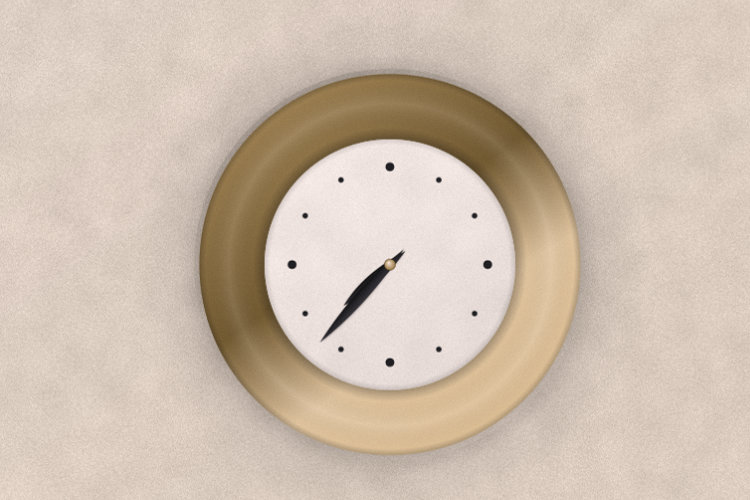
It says 7:37
